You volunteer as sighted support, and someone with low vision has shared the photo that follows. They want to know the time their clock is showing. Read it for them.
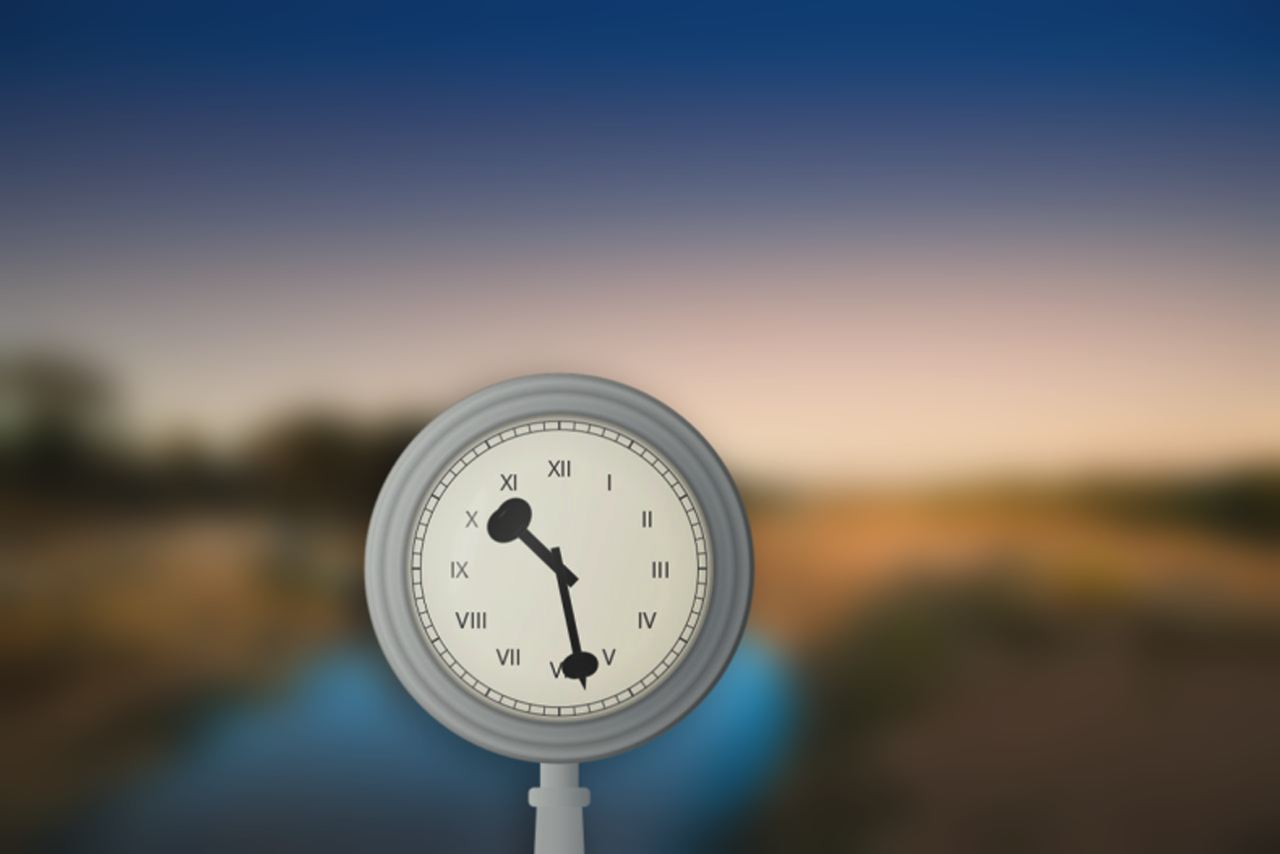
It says 10:28
